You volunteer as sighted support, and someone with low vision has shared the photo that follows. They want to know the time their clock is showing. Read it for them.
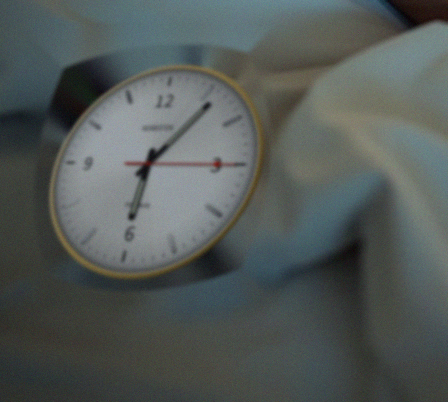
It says 6:06:15
